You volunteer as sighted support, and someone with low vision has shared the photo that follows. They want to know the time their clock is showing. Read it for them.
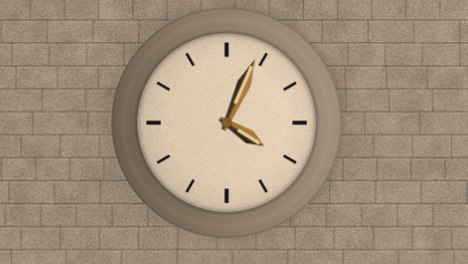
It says 4:04
